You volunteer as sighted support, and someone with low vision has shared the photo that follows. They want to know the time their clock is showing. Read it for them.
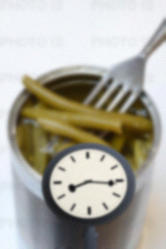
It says 8:16
